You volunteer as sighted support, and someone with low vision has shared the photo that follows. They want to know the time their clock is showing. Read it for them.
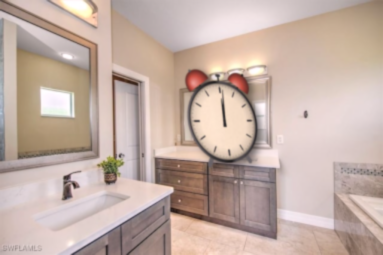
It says 12:01
